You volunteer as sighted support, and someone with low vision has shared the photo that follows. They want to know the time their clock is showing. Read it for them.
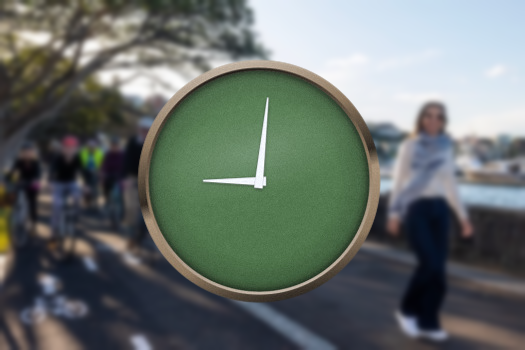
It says 9:01
